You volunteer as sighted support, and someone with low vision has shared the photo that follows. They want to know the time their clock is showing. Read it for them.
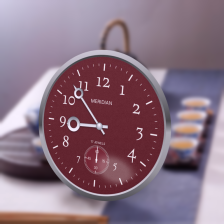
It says 8:53
